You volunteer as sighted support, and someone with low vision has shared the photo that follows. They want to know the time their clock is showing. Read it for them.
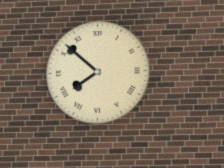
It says 7:52
